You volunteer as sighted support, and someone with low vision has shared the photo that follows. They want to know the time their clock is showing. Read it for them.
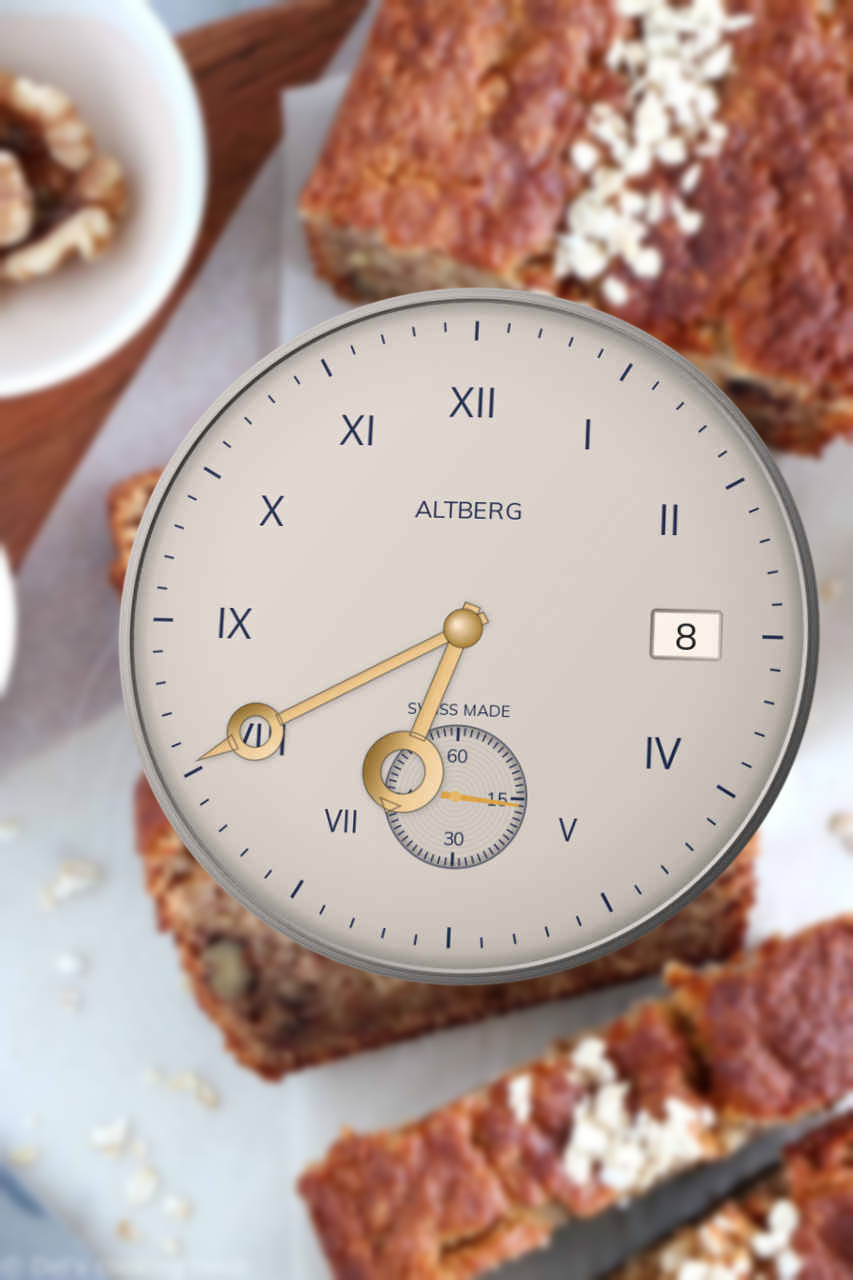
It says 6:40:16
